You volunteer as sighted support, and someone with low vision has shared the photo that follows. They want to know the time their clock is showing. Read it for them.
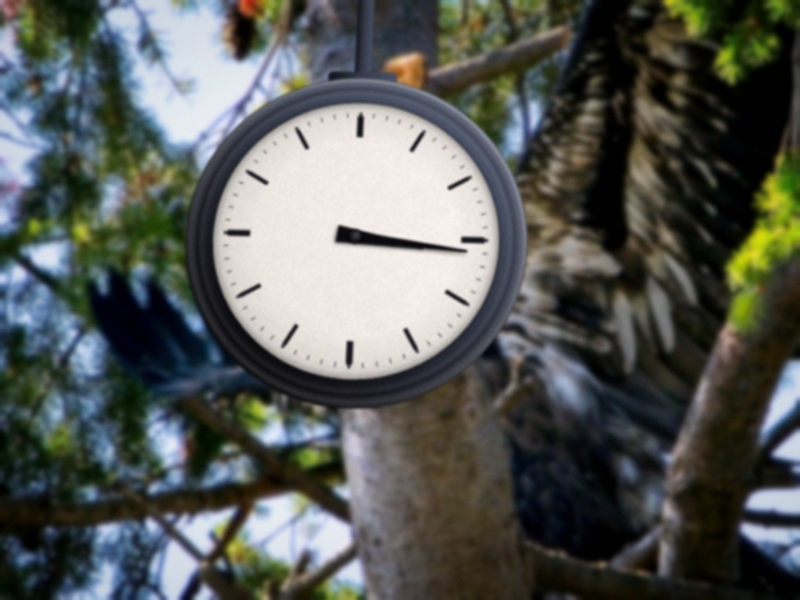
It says 3:16
